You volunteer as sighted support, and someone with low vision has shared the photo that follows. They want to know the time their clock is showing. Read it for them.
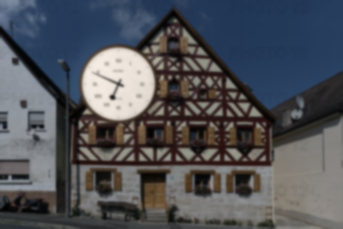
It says 6:49
